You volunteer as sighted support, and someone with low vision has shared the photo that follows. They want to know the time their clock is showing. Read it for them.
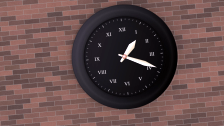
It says 1:19
